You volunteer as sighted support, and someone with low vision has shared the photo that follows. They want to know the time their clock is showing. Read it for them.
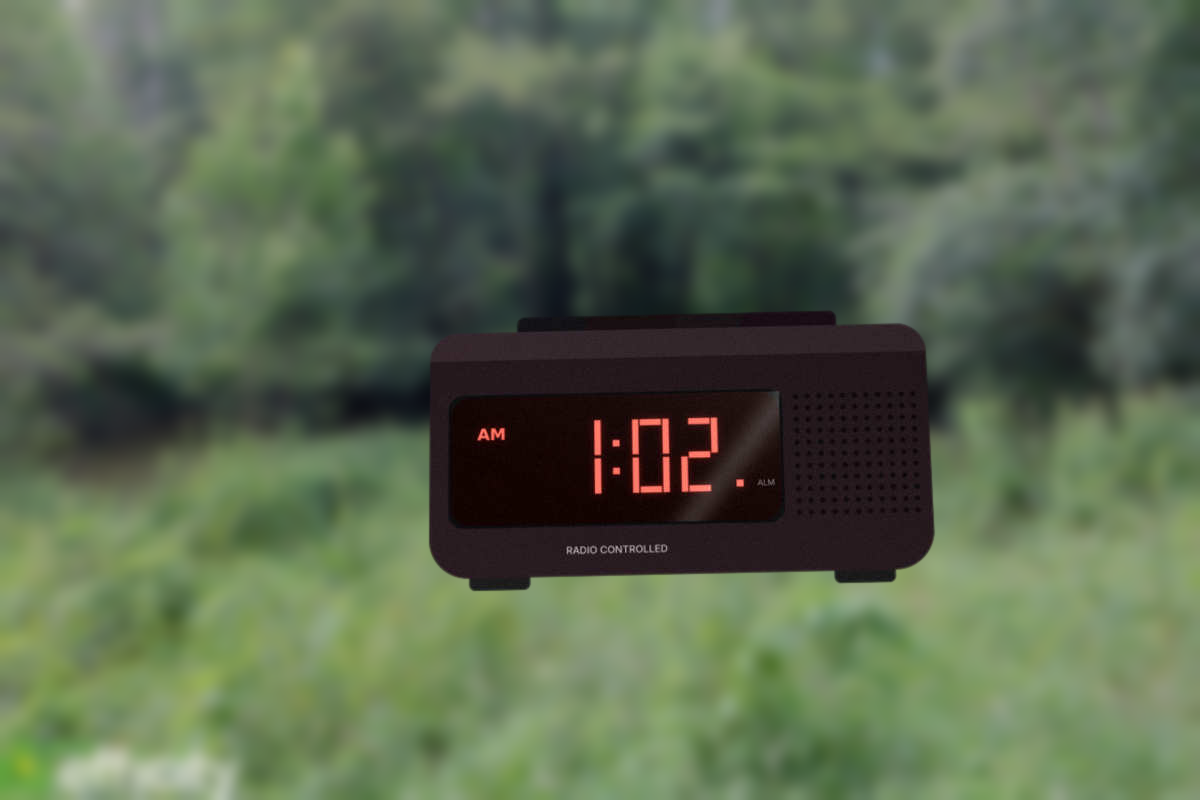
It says 1:02
